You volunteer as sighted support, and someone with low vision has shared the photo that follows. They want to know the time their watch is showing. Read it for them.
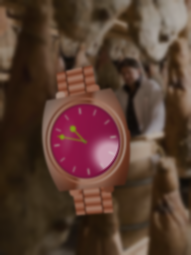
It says 10:48
